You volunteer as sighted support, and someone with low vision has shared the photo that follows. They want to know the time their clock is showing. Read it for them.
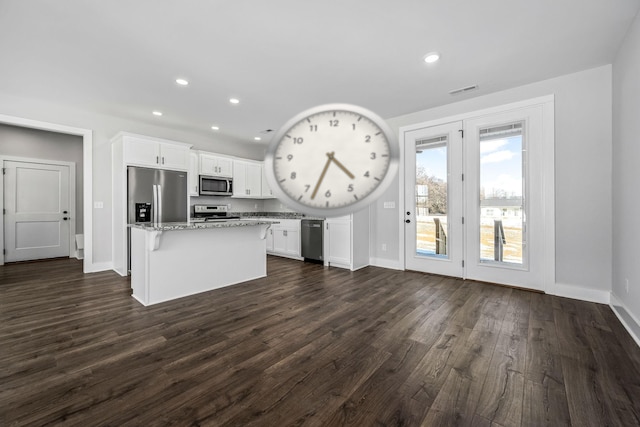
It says 4:33
